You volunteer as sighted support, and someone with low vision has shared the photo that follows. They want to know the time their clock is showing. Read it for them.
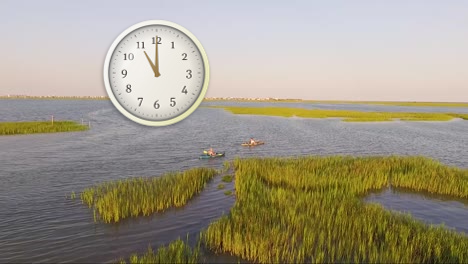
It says 11:00
